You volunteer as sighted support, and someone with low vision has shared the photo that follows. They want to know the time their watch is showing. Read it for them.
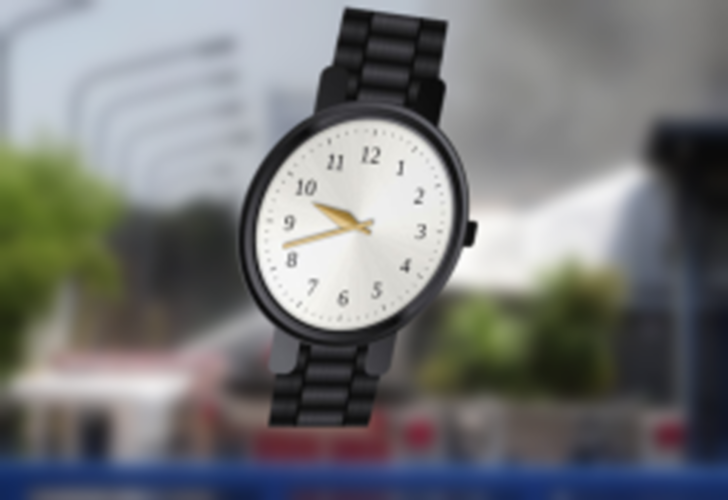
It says 9:42
